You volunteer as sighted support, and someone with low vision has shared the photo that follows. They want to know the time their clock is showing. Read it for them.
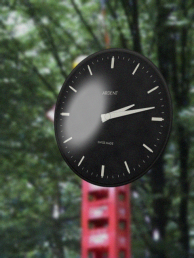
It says 2:13
